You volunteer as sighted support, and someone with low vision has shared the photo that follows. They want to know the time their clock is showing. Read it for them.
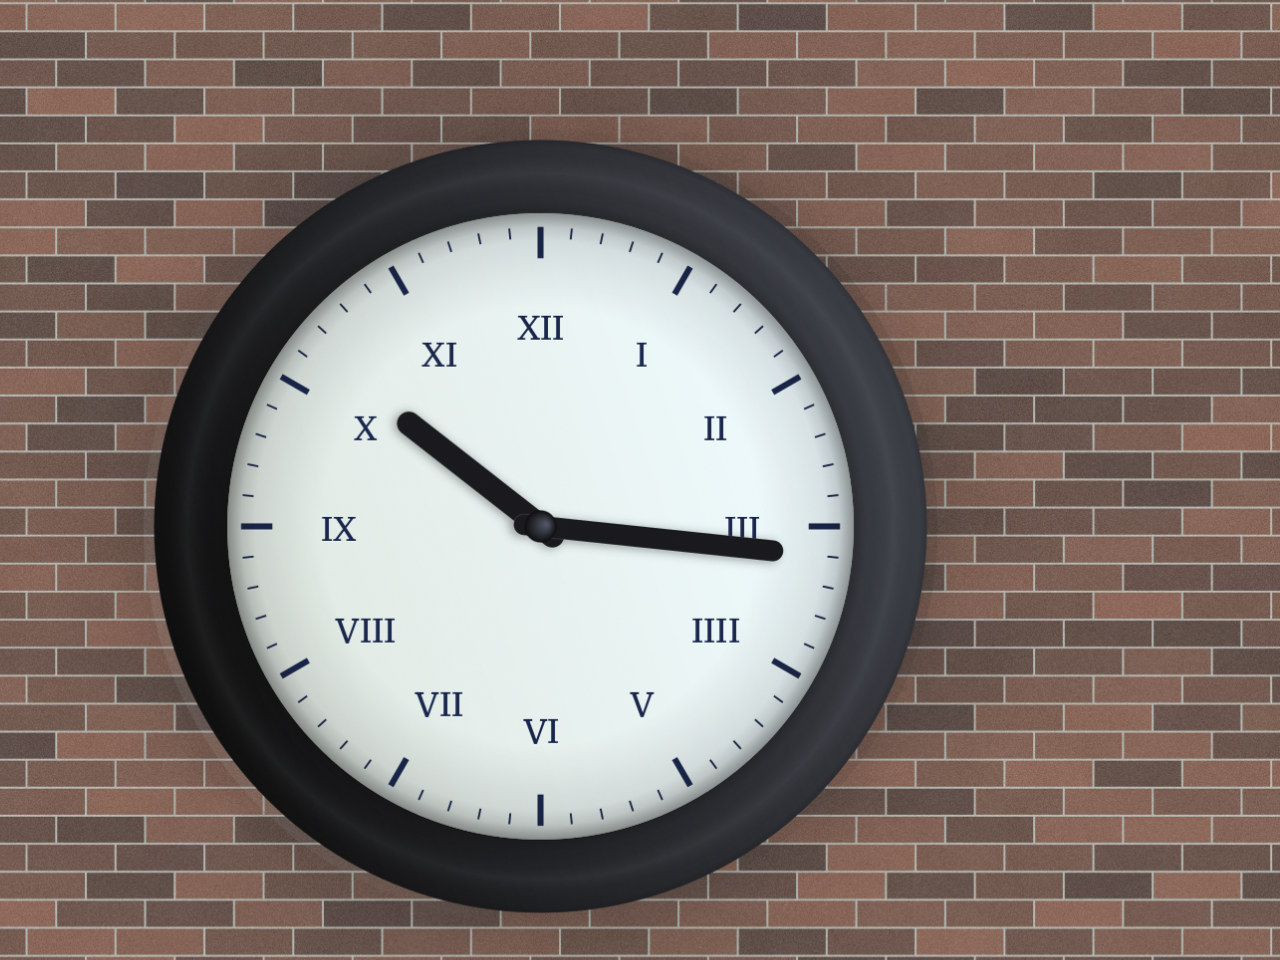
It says 10:16
